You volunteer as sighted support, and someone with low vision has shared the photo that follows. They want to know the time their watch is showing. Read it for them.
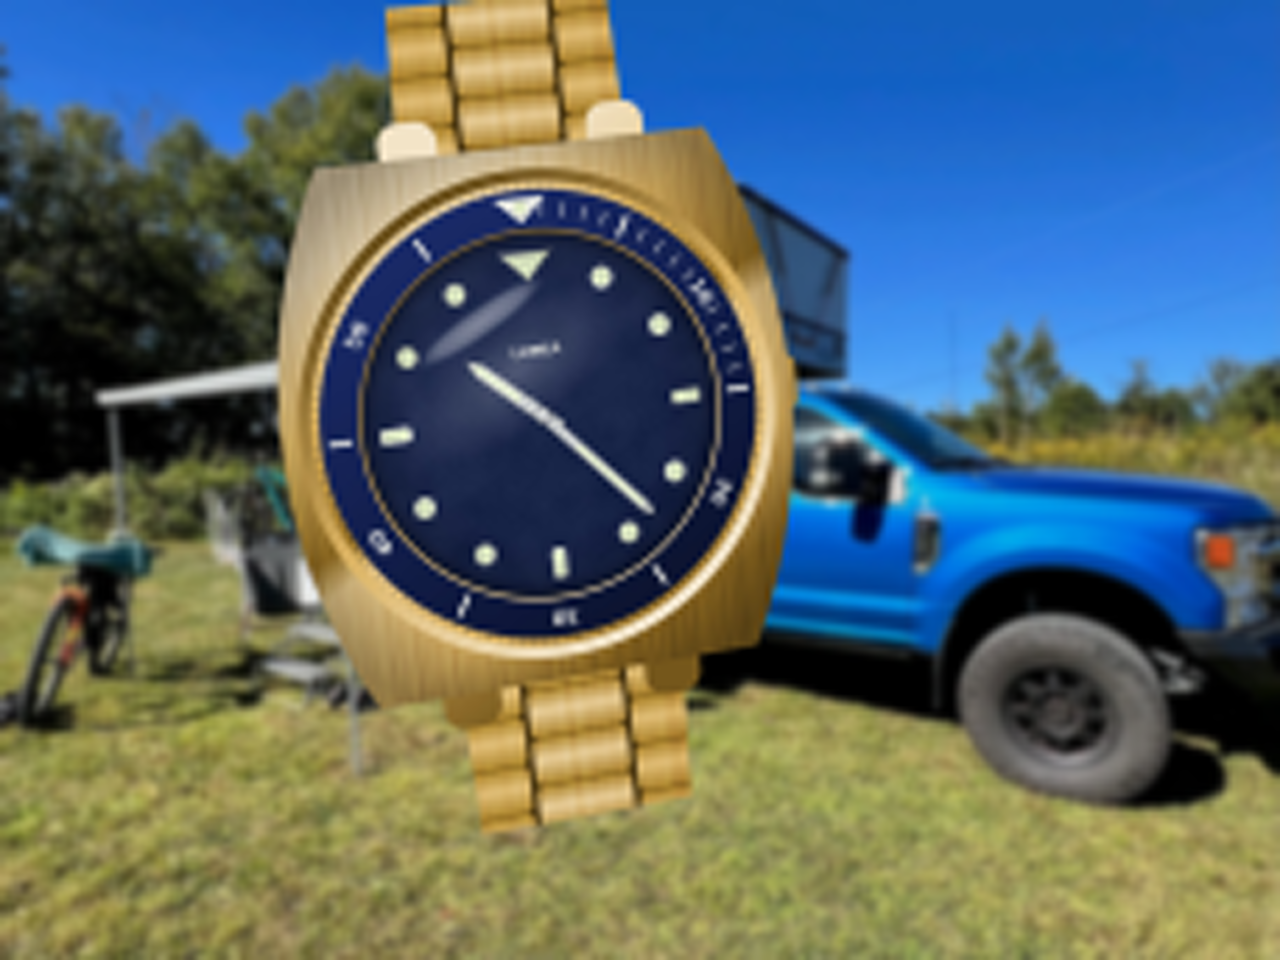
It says 10:23
